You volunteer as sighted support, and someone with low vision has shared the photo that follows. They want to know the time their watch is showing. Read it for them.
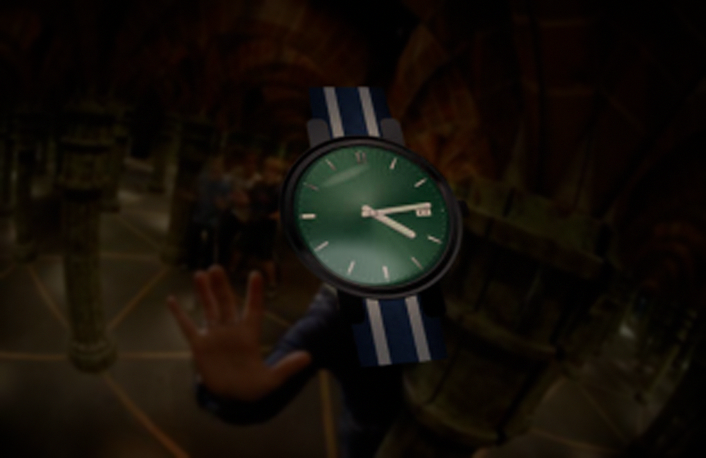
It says 4:14
